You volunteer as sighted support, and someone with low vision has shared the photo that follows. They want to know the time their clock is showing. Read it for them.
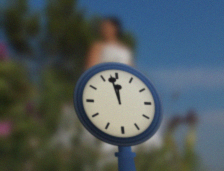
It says 11:58
